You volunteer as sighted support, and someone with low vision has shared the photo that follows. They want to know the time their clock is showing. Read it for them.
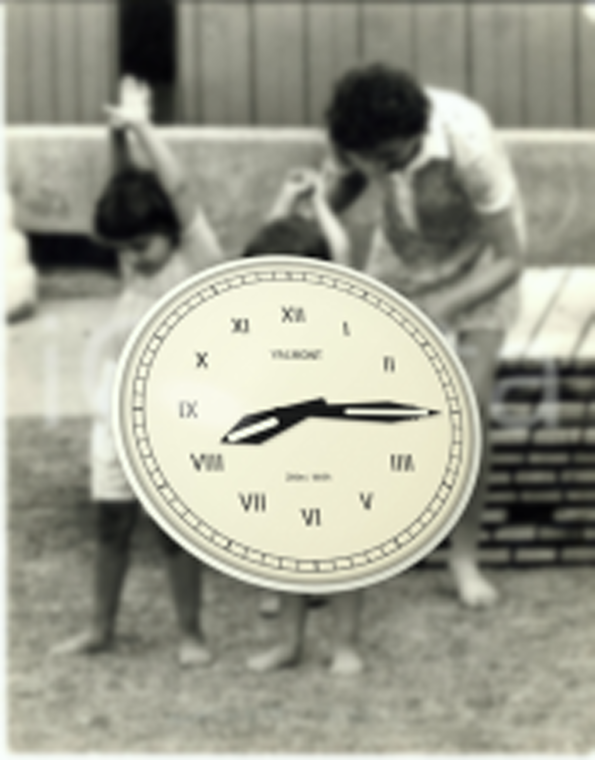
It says 8:15
